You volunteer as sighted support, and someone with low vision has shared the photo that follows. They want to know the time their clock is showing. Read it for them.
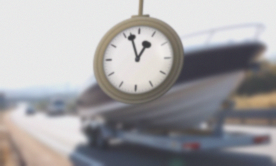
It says 12:57
